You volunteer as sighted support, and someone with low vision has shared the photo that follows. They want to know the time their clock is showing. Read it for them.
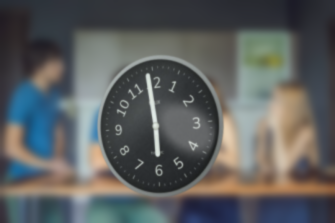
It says 5:59
